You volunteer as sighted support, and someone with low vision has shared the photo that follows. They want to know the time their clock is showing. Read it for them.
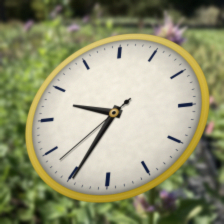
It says 9:34:38
